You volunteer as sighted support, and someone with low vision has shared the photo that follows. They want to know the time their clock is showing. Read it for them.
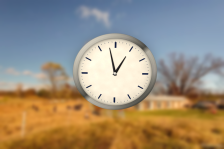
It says 12:58
